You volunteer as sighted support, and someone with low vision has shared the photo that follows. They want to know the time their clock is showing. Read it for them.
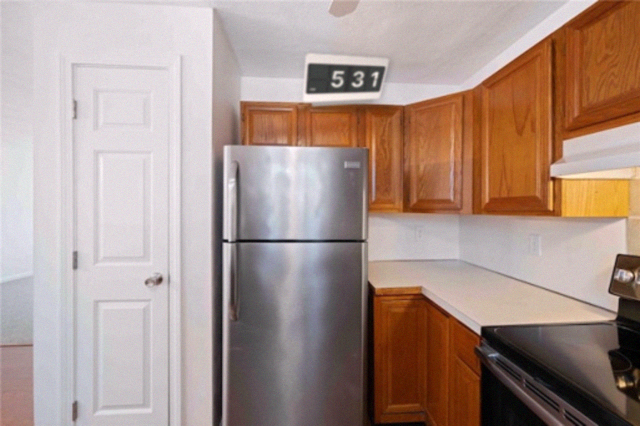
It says 5:31
